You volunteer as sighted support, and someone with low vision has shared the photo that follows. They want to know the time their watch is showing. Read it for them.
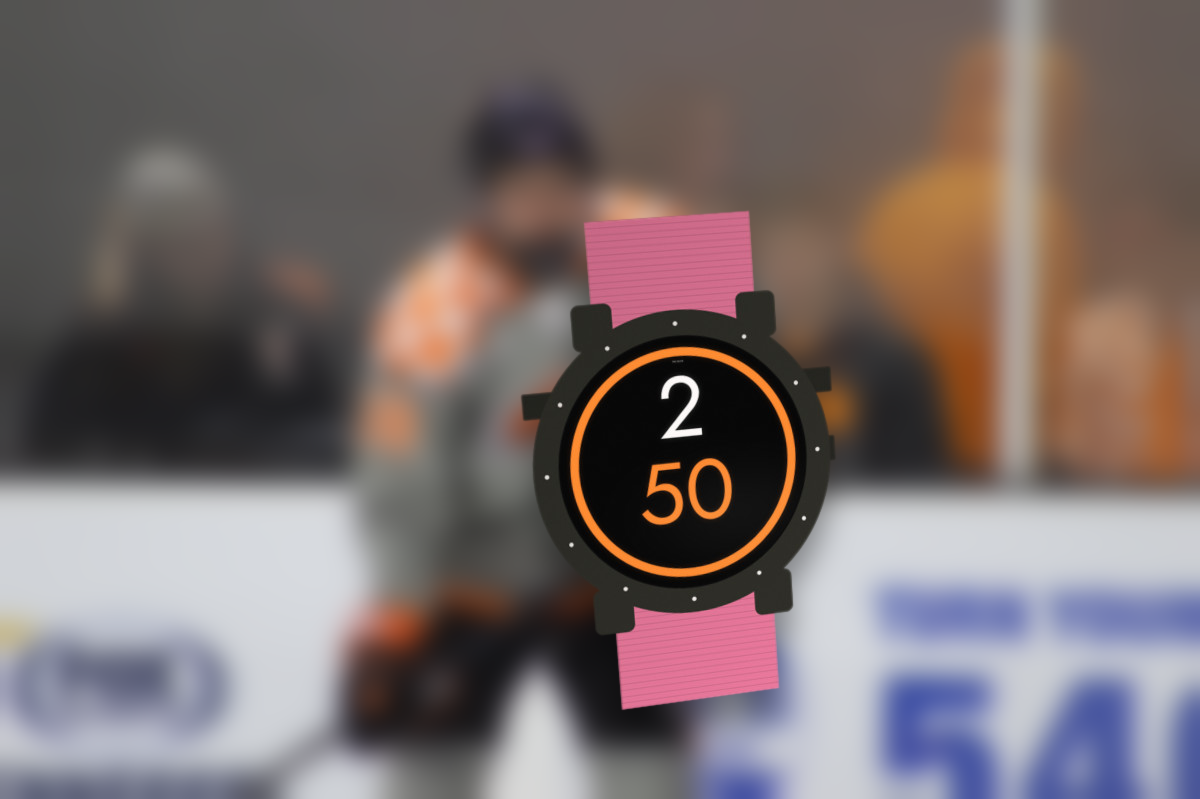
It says 2:50
